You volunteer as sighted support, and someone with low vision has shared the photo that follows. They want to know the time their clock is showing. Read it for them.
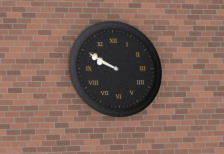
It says 9:50
